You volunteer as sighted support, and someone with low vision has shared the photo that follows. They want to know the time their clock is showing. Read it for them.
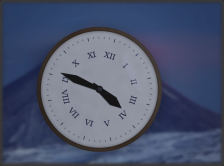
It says 3:46
